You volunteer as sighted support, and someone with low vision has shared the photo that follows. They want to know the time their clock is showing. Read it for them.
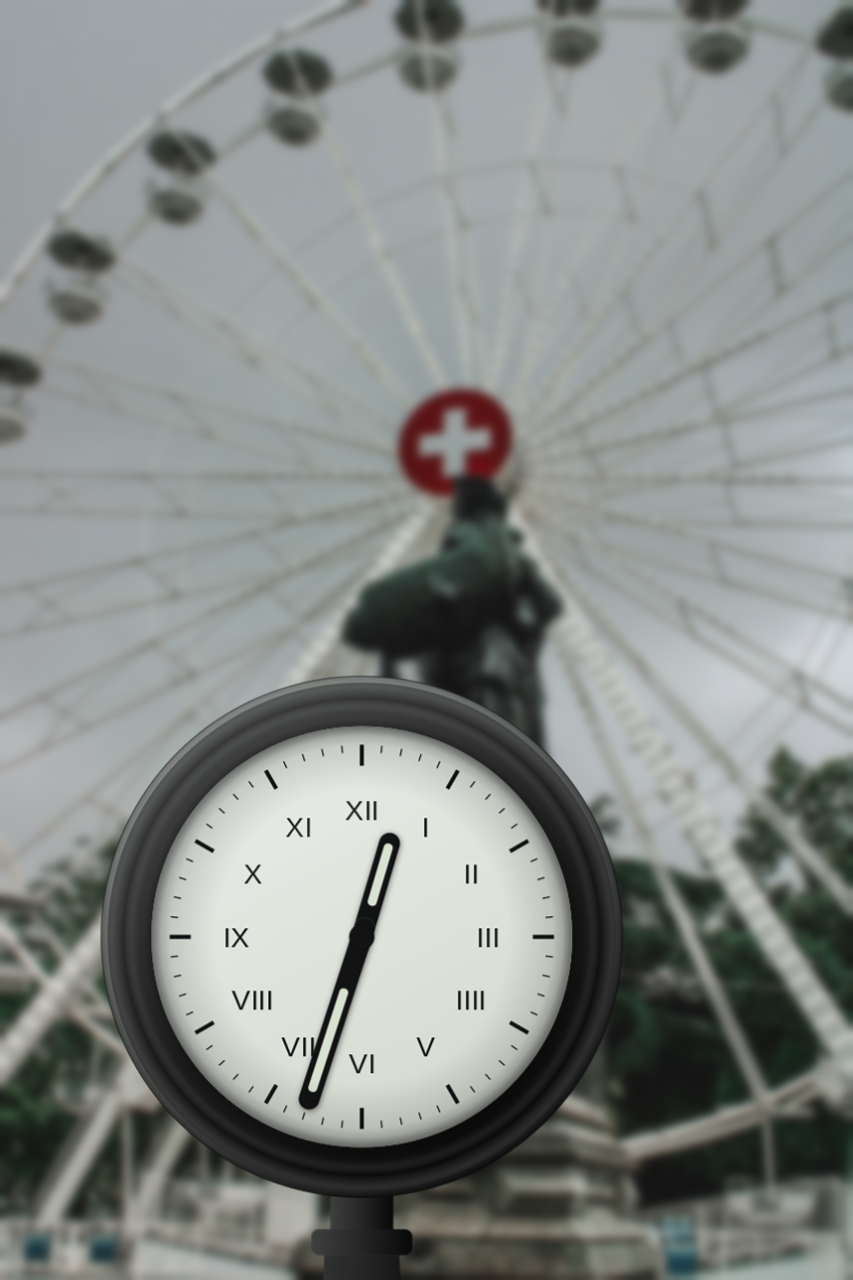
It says 12:33
